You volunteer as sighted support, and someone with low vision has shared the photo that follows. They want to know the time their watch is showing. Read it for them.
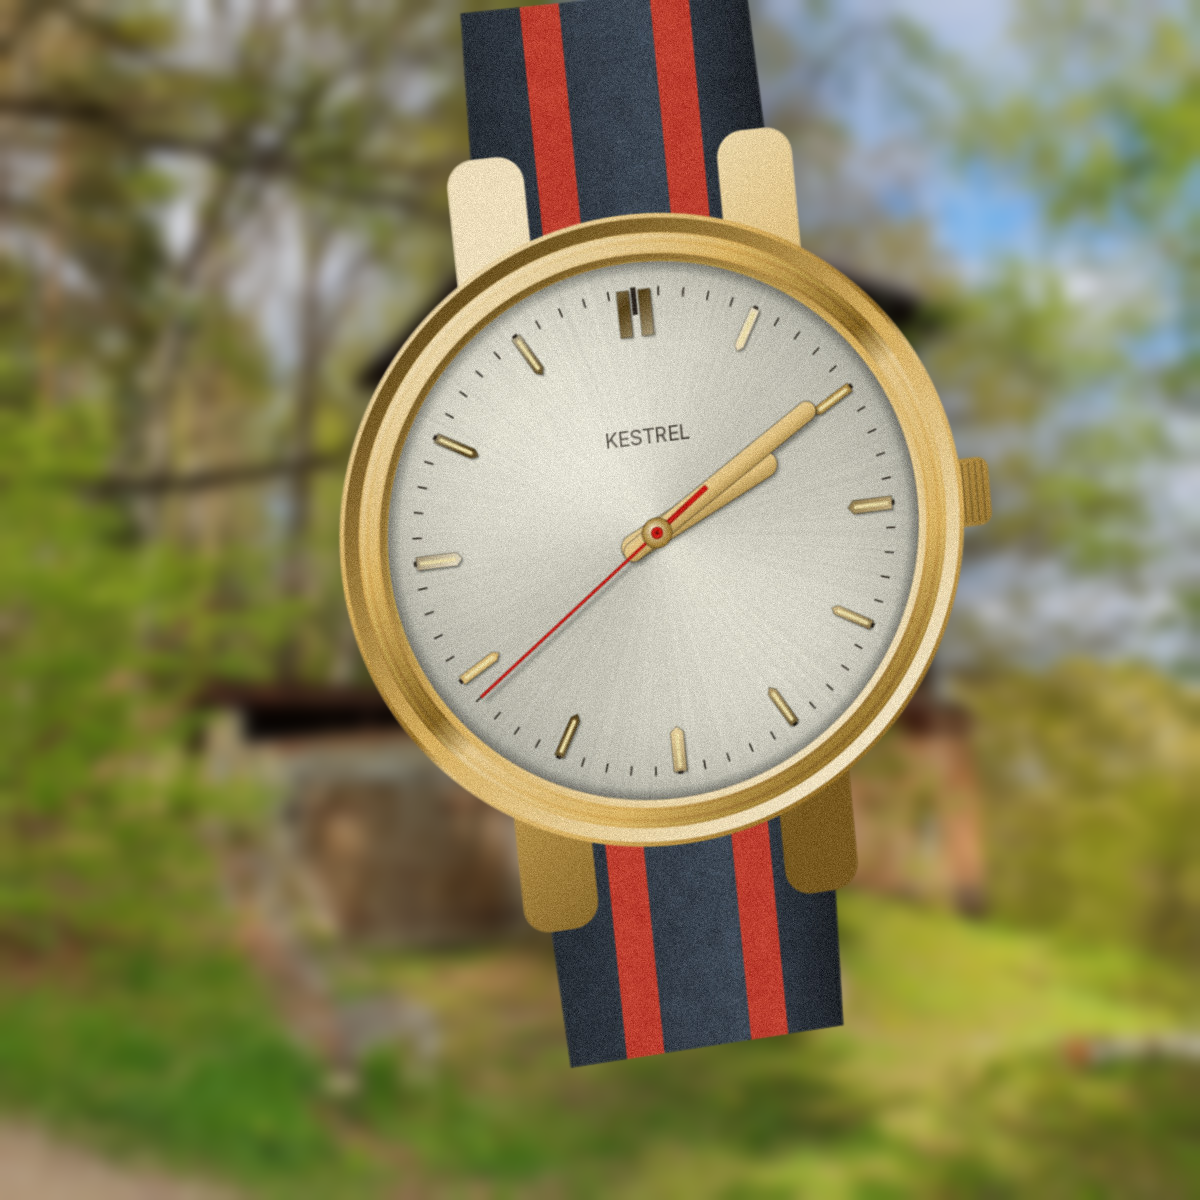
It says 2:09:39
